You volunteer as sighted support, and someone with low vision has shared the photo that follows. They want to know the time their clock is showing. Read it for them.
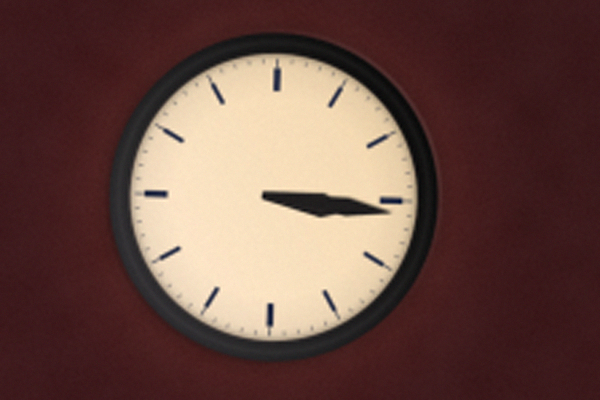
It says 3:16
